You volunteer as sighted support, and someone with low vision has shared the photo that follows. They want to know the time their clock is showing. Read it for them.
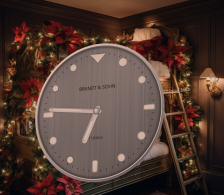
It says 6:46
